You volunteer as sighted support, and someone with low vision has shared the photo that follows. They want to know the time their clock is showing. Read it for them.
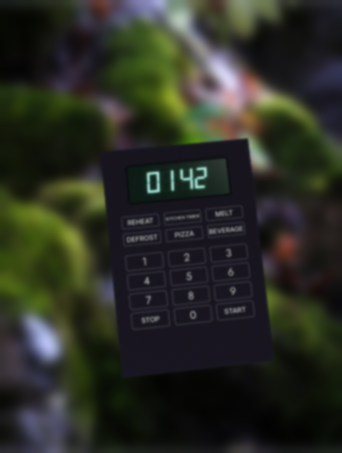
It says 1:42
